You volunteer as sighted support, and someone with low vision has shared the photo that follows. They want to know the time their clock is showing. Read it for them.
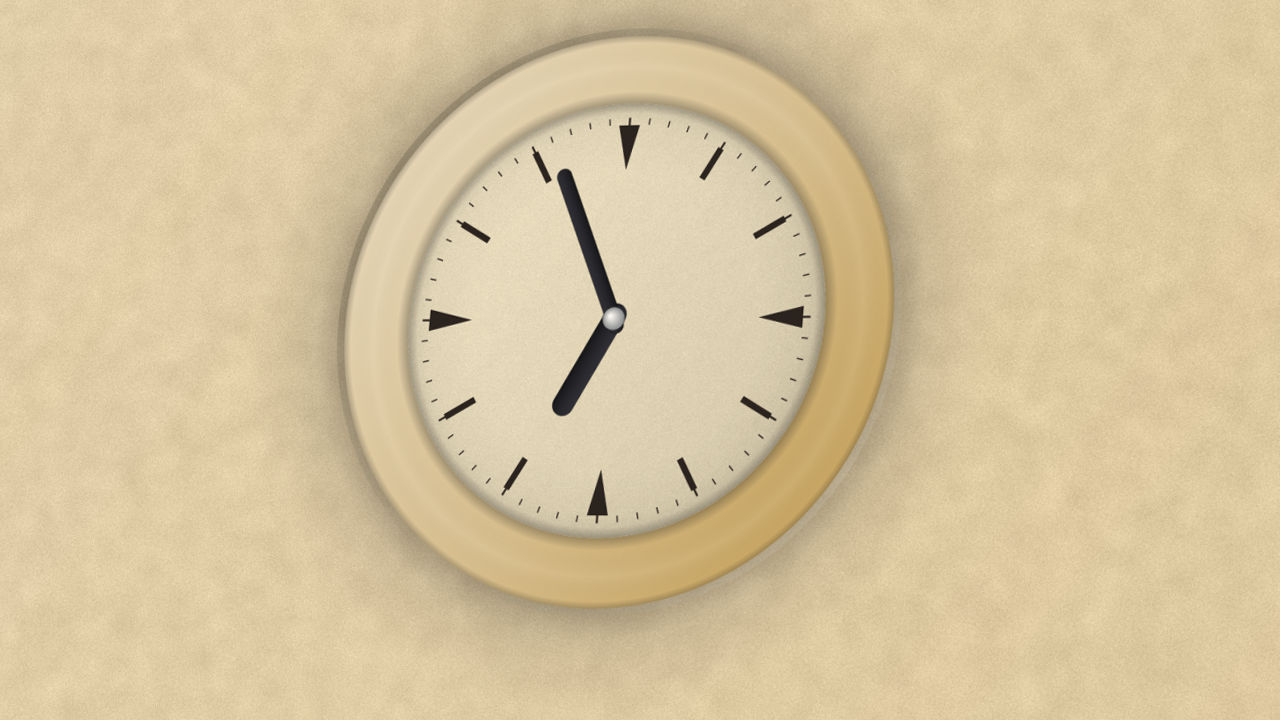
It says 6:56
